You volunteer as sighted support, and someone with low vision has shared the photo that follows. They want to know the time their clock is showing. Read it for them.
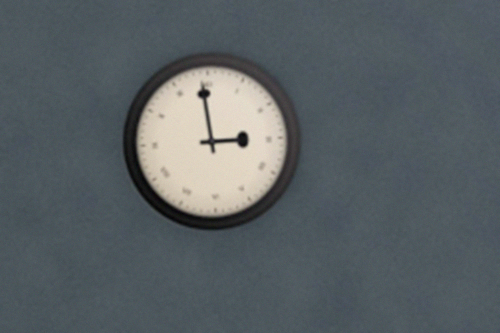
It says 2:59
